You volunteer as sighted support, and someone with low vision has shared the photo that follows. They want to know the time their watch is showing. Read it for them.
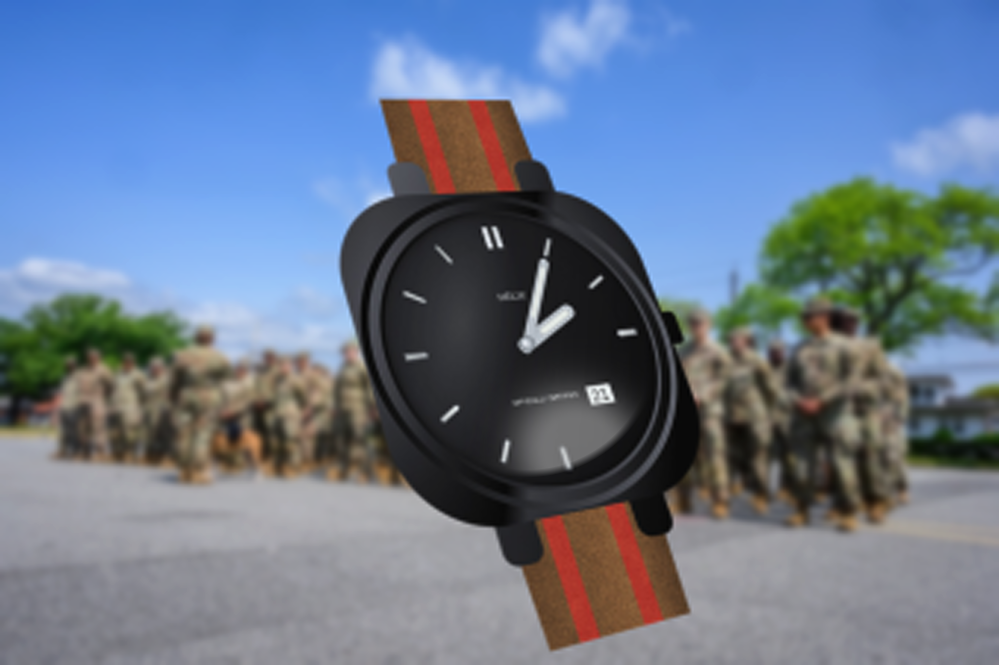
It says 2:05
